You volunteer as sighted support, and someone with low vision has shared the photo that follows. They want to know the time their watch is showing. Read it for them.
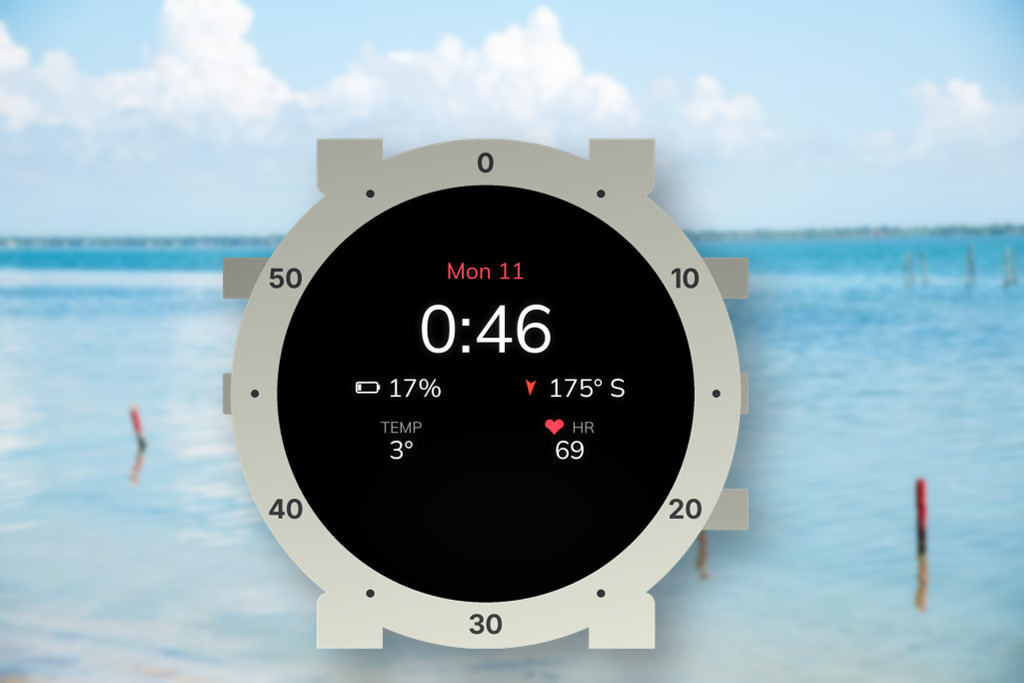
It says 0:46
